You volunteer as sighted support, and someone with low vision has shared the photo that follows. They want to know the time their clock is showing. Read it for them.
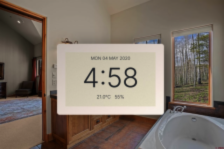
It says 4:58
